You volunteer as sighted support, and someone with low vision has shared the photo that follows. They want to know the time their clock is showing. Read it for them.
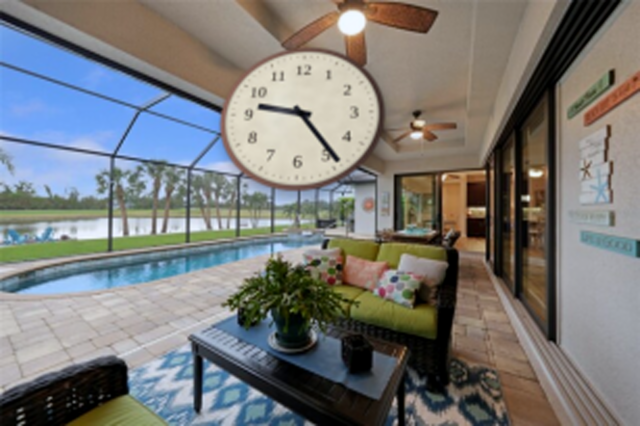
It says 9:24
